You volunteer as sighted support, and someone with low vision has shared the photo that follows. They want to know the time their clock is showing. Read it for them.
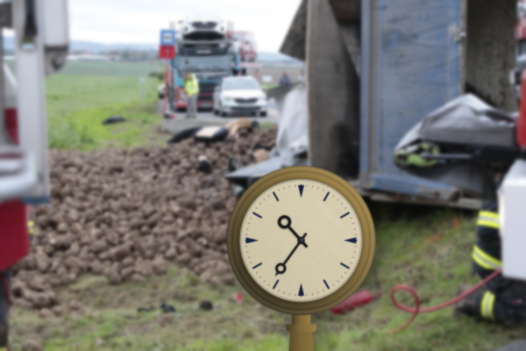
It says 10:36
